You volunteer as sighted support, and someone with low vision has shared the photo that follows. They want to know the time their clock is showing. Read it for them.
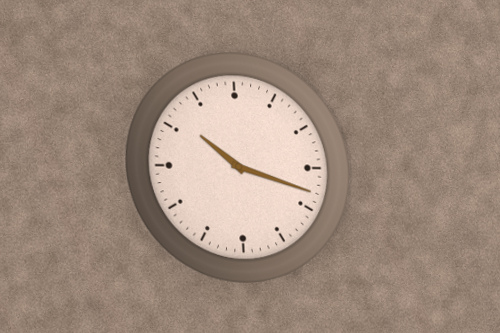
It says 10:18
